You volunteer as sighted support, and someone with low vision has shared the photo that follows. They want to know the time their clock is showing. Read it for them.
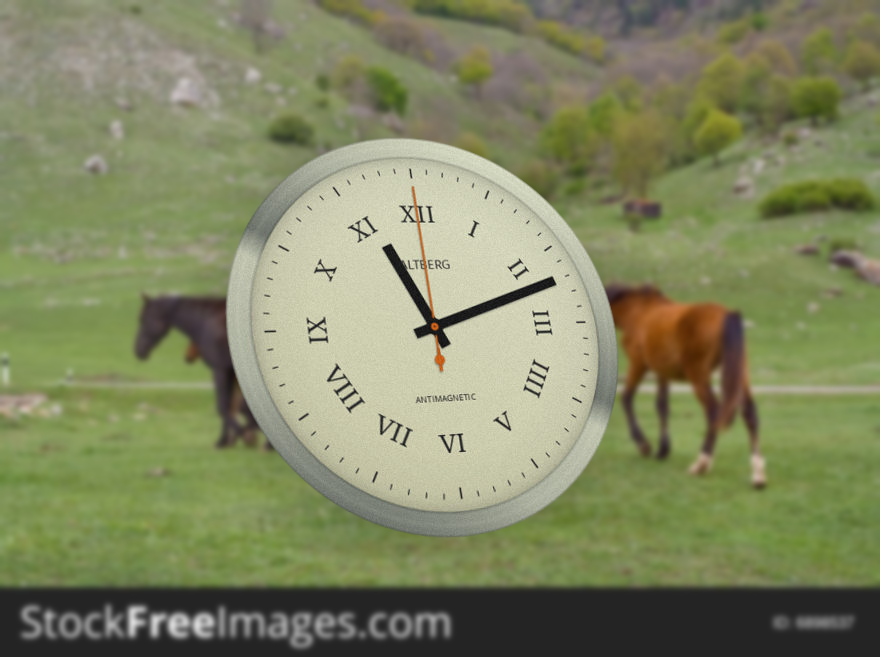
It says 11:12:00
